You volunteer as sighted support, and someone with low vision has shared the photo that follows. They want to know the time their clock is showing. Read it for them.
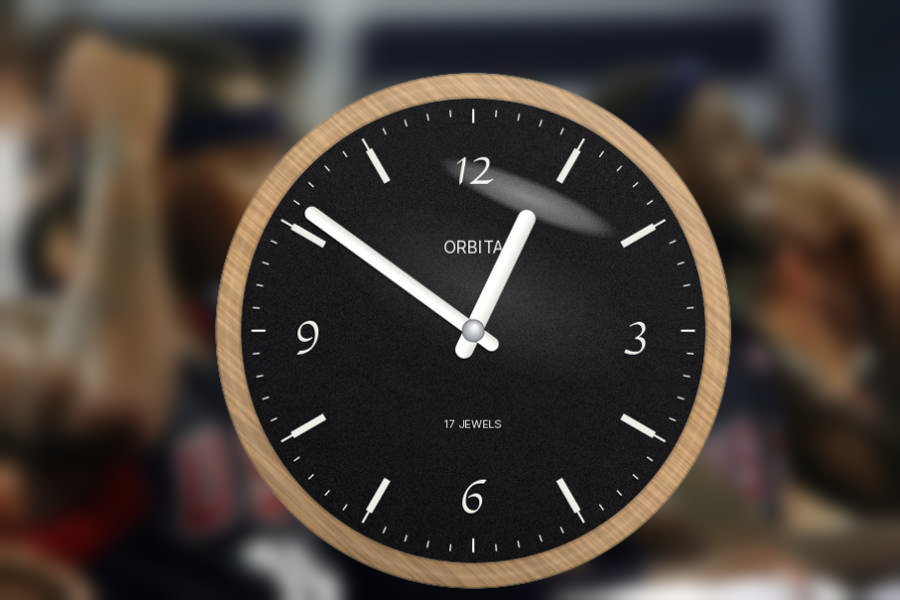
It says 12:51
